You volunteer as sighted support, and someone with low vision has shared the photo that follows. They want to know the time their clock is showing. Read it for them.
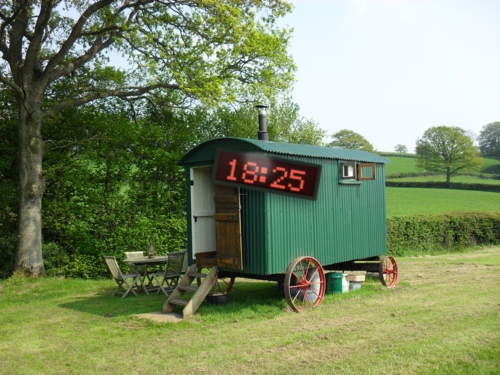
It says 18:25
